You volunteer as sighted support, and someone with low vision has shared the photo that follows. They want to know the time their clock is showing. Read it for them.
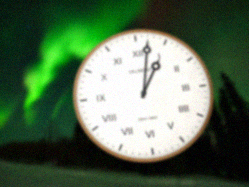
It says 1:02
